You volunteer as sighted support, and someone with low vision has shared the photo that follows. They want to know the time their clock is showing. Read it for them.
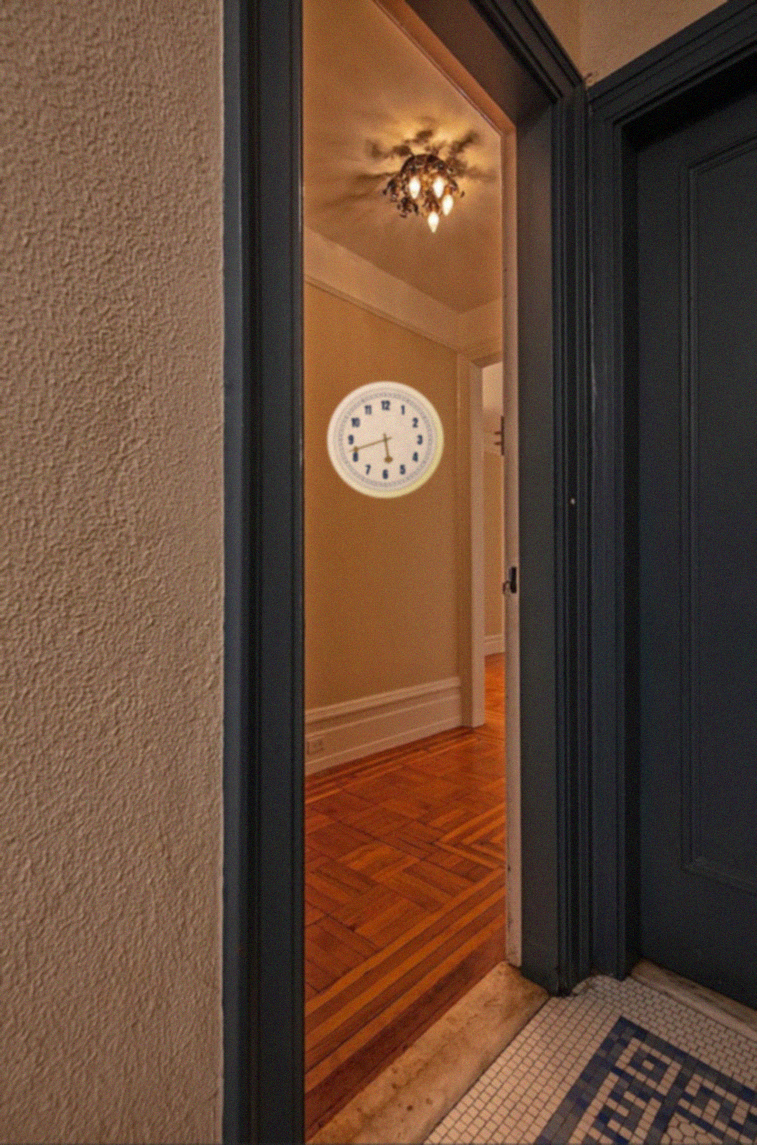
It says 5:42
